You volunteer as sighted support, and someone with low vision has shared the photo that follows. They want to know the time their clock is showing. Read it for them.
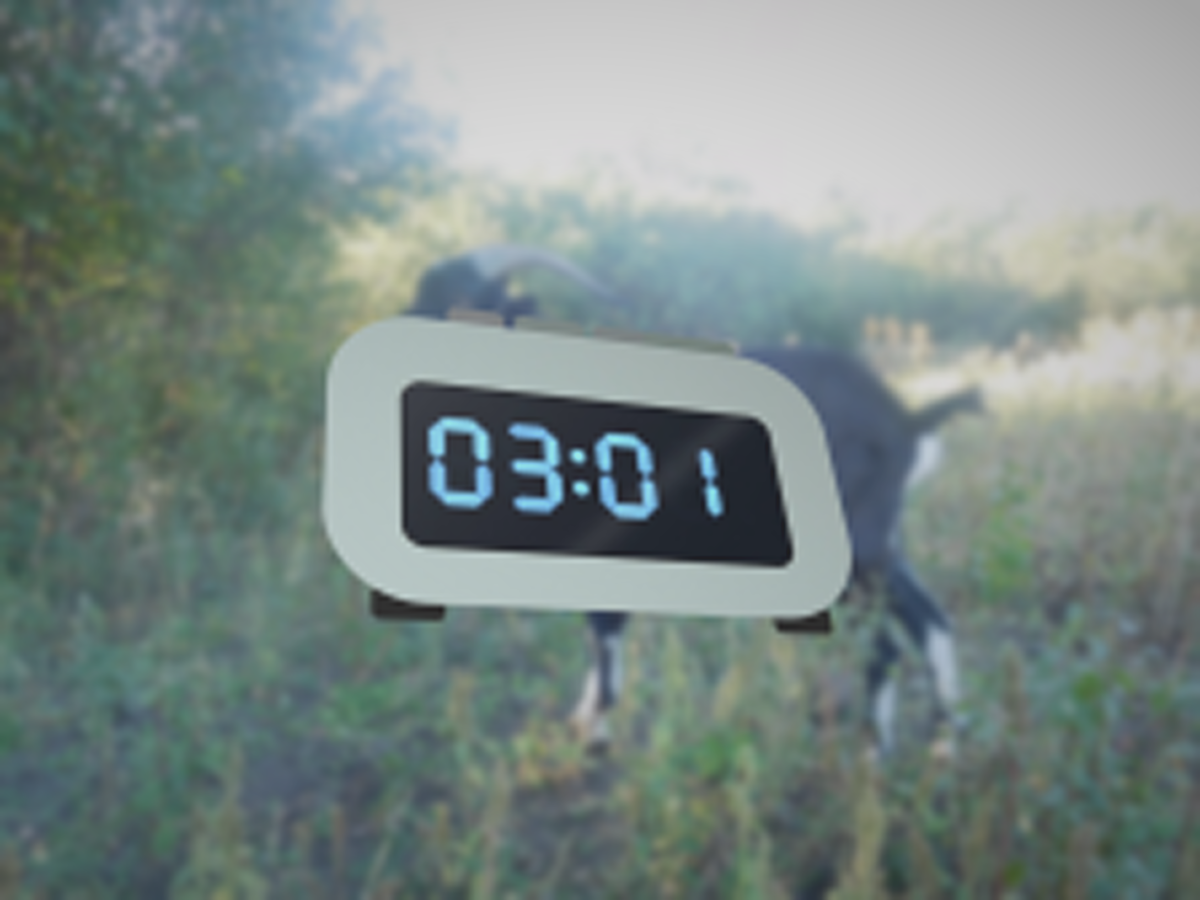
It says 3:01
